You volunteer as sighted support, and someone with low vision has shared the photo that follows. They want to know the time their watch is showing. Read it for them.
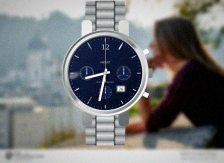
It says 8:32
